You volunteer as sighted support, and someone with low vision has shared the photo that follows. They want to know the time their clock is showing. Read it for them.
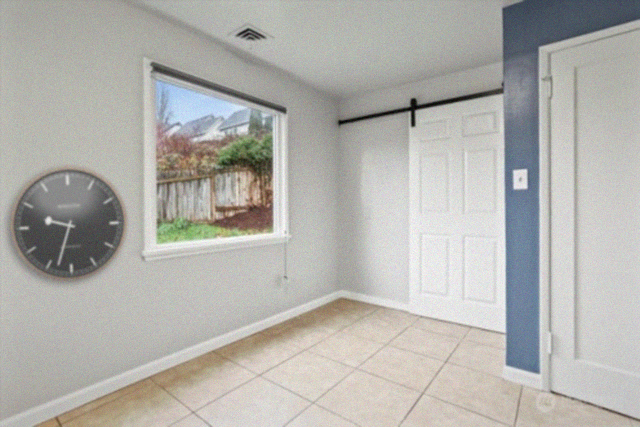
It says 9:33
